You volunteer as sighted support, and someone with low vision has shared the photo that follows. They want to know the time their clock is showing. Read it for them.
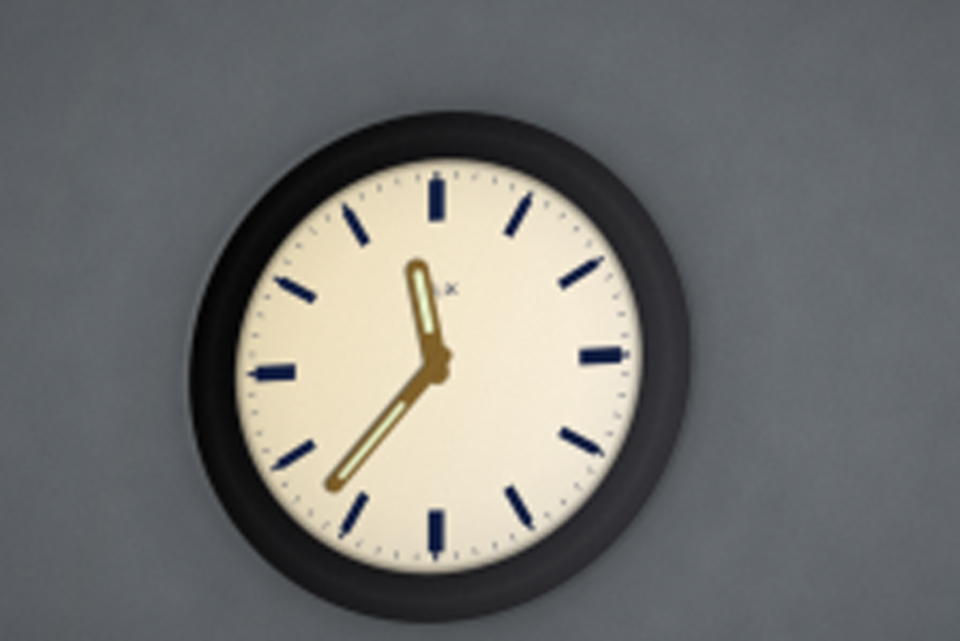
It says 11:37
